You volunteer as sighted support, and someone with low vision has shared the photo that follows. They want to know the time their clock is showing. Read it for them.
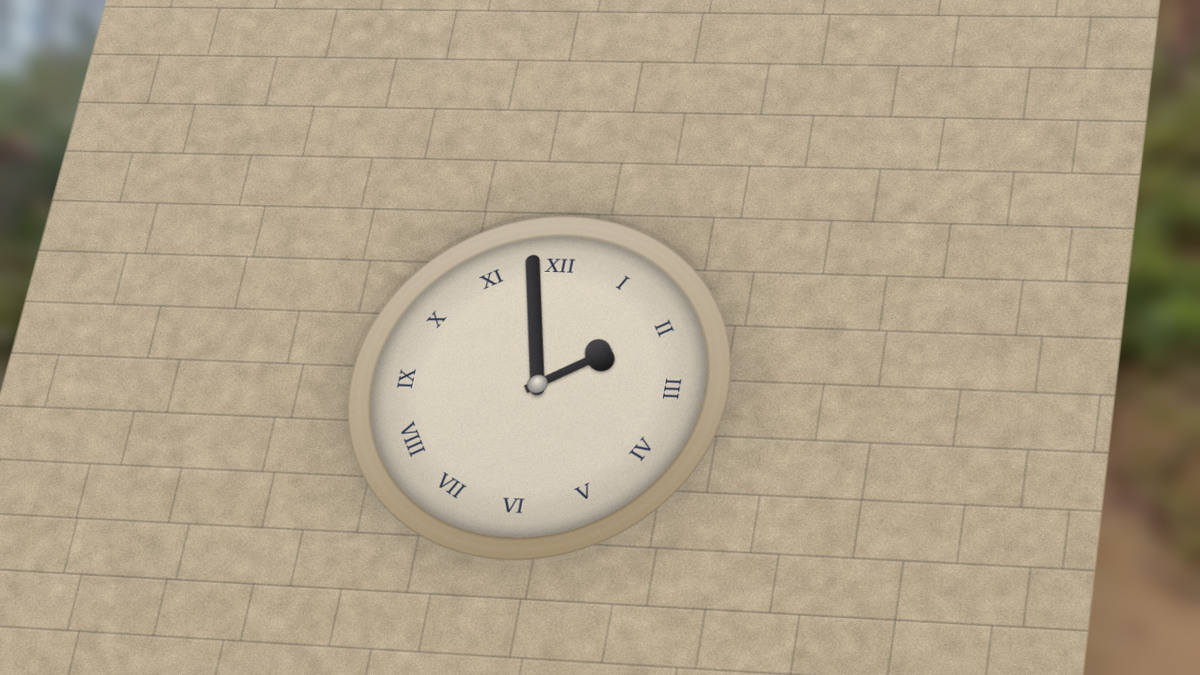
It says 1:58
